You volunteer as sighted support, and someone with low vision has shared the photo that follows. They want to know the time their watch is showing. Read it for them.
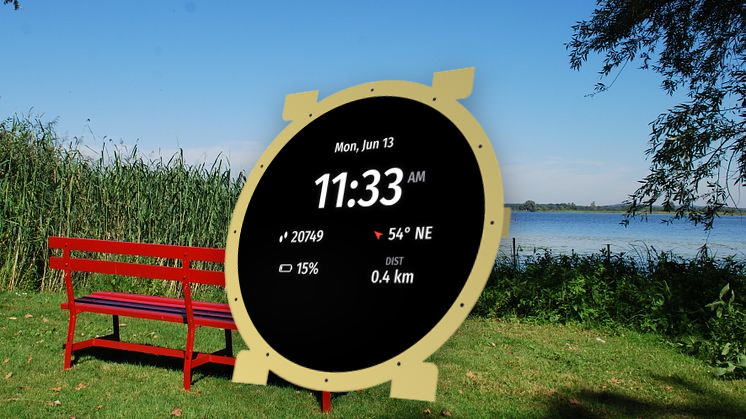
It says 11:33
